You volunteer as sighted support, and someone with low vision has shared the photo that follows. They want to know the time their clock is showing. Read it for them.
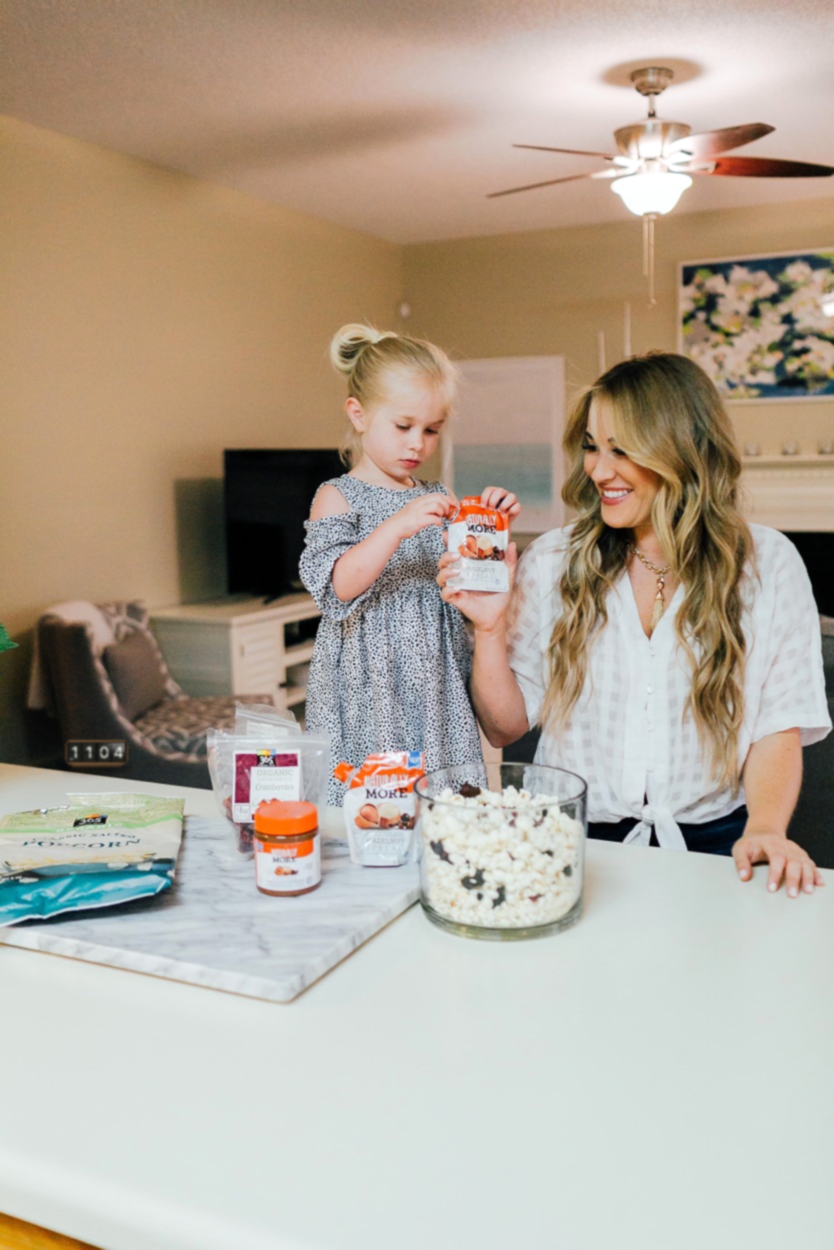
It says 11:04
